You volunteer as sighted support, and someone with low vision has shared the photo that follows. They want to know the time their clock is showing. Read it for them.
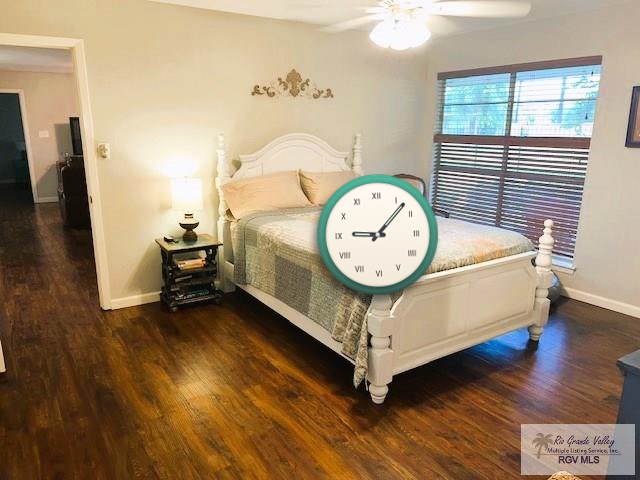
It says 9:07
